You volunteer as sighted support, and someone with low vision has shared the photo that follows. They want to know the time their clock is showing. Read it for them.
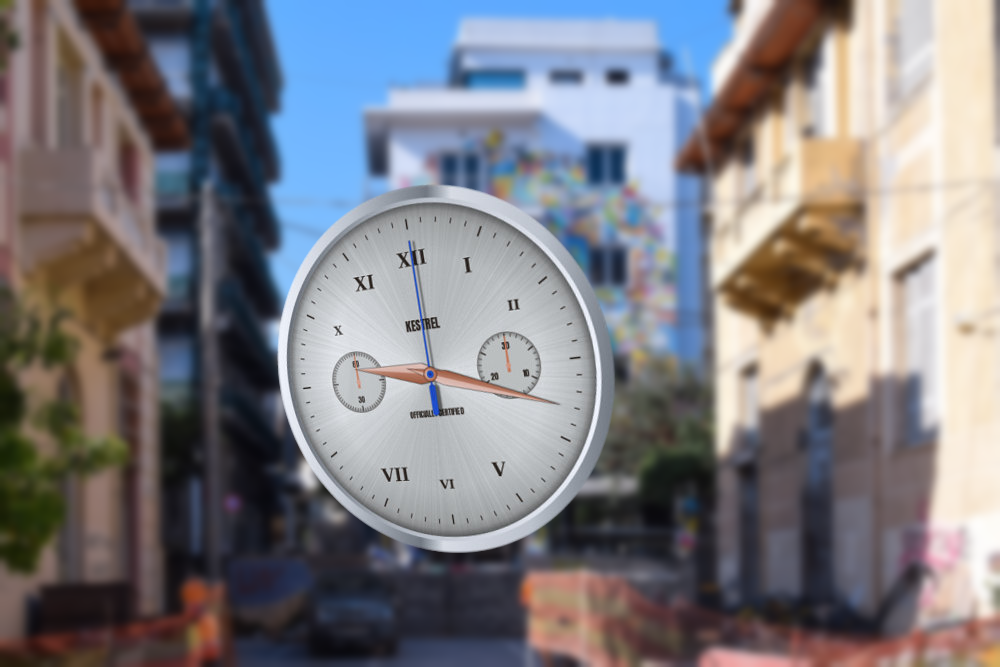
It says 9:18
